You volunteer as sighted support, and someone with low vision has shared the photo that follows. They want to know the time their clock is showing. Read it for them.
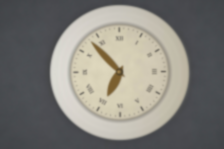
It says 6:53
